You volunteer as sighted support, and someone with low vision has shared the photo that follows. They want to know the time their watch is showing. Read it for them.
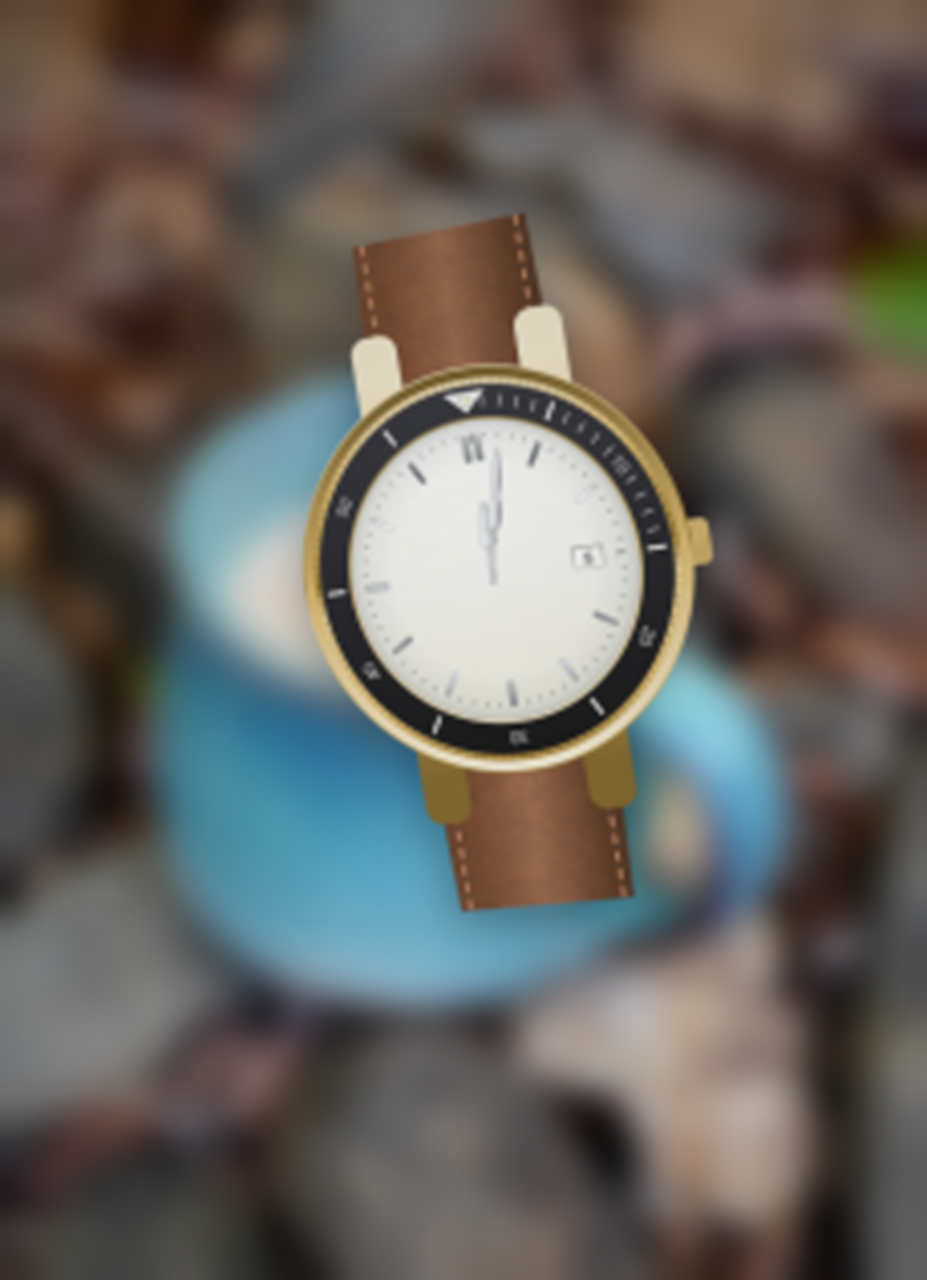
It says 12:02
